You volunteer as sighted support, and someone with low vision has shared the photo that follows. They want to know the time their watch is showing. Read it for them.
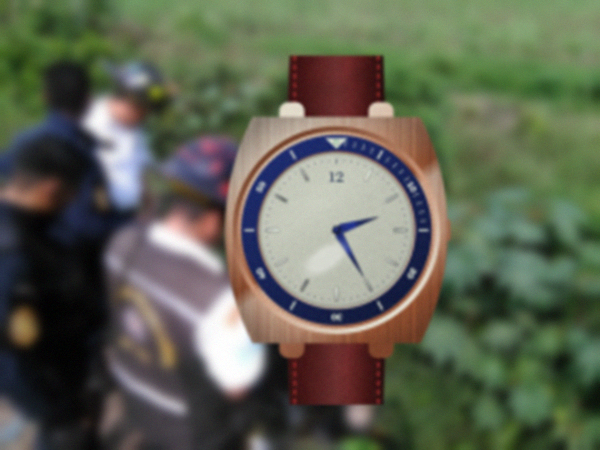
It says 2:25
